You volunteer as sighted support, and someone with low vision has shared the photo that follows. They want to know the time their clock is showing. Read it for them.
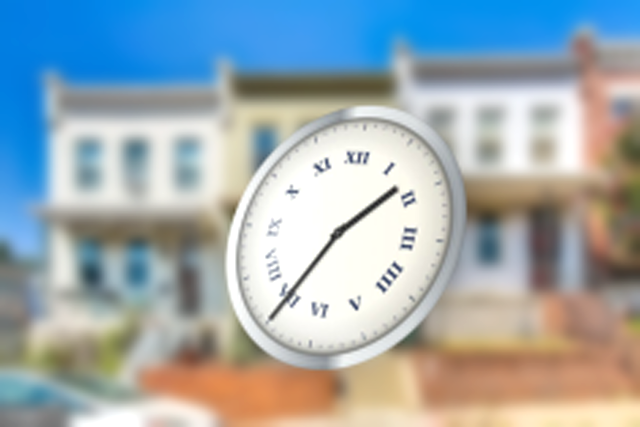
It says 1:35
